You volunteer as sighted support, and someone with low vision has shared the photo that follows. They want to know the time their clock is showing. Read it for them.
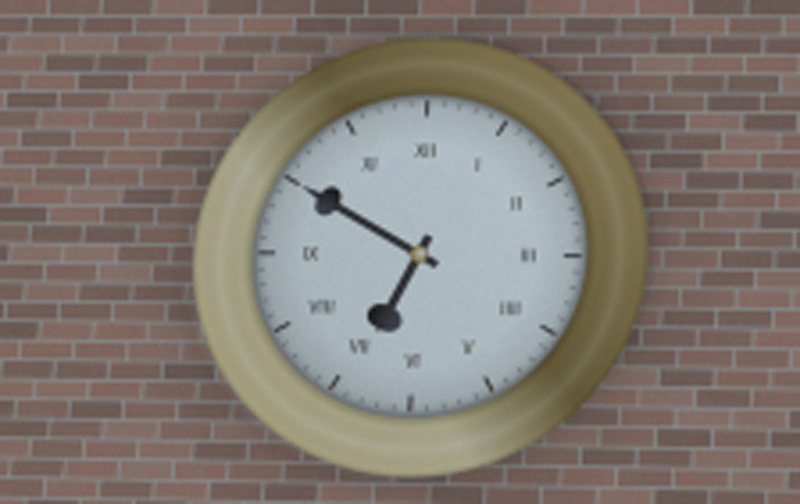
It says 6:50
